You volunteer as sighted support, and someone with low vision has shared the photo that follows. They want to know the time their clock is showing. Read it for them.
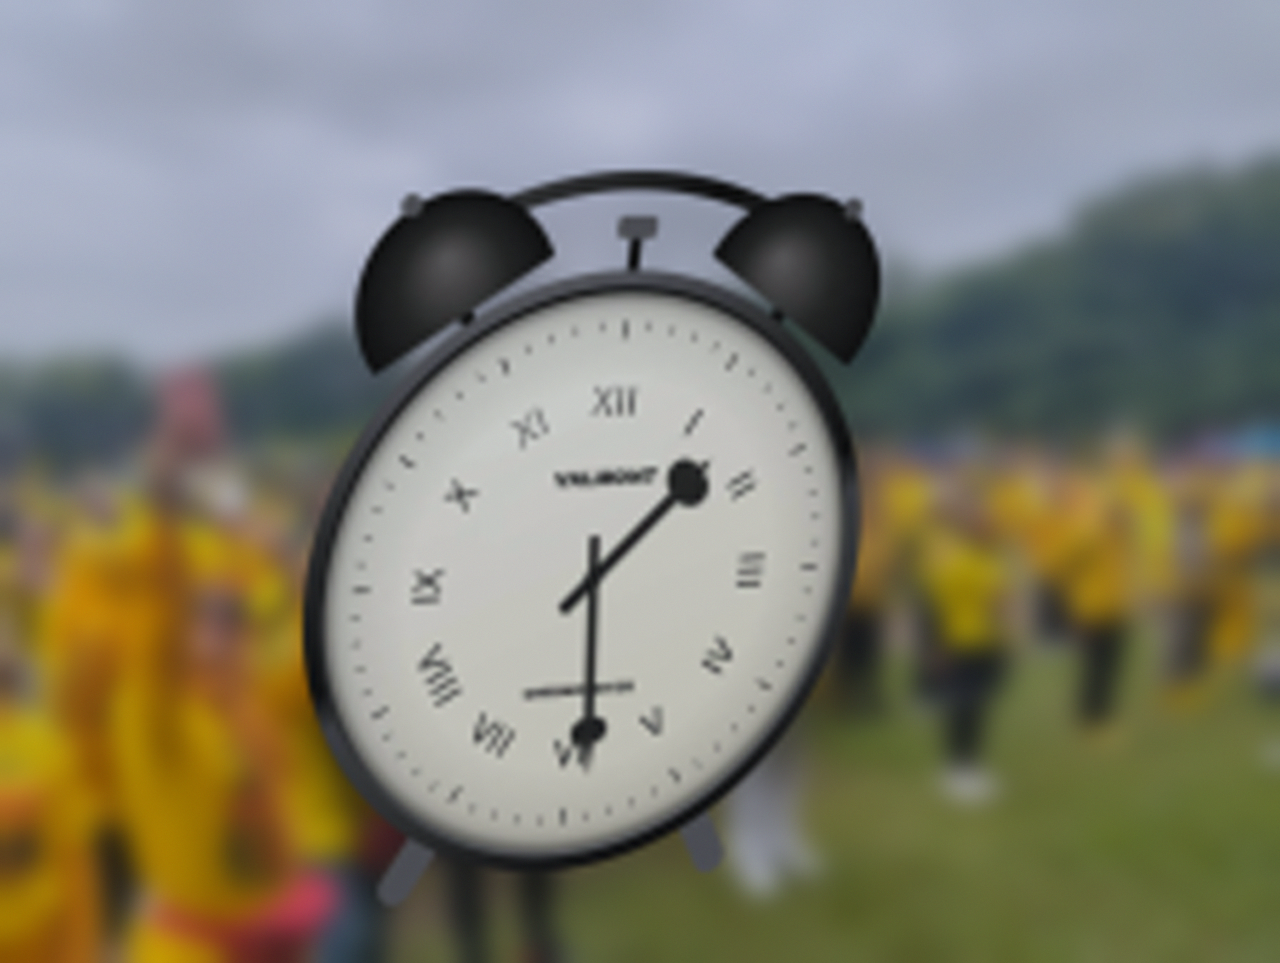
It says 1:29
